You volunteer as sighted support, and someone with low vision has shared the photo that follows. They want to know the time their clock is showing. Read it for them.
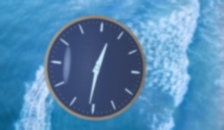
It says 12:31
